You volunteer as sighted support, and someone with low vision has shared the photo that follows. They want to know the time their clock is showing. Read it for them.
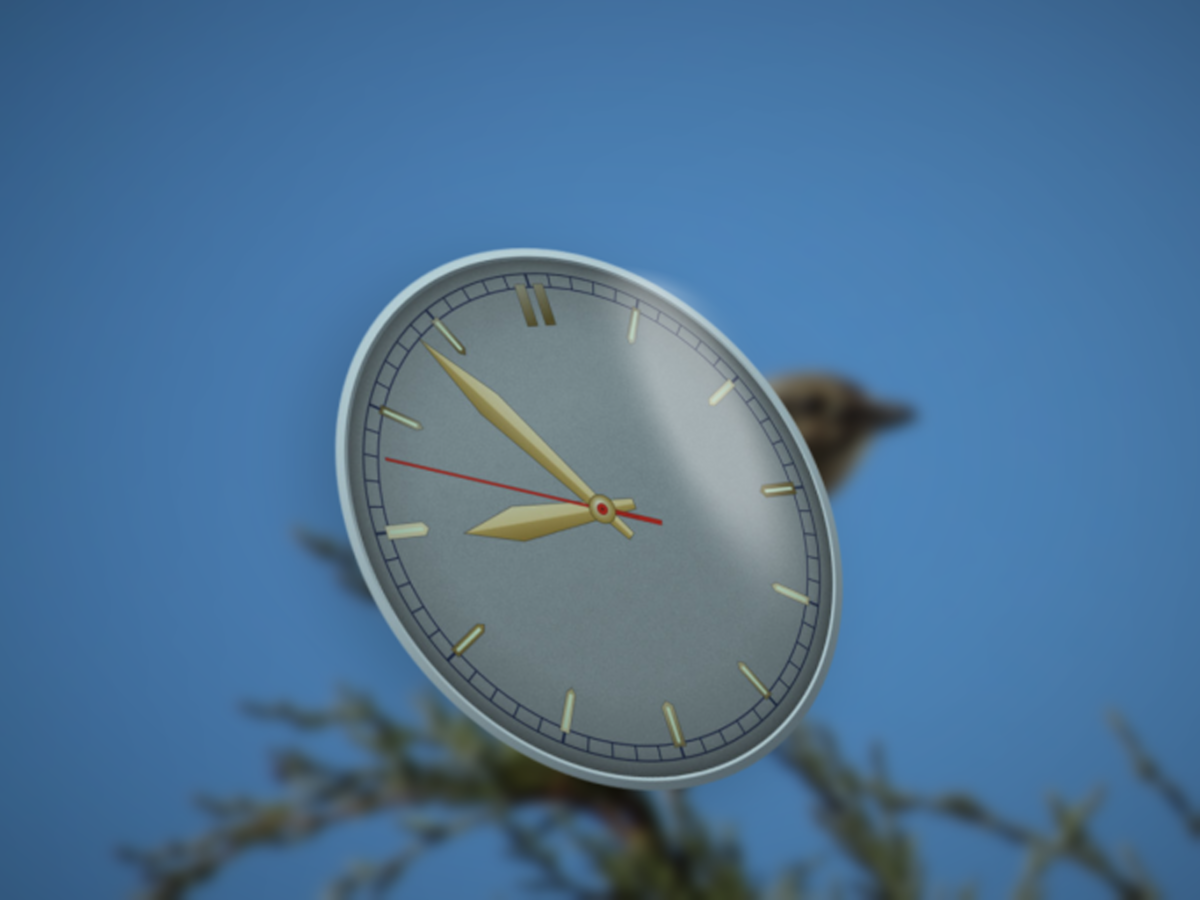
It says 8:53:48
